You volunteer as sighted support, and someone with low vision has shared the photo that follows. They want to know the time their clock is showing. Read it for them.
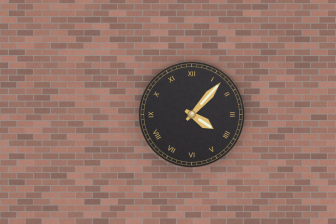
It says 4:07
